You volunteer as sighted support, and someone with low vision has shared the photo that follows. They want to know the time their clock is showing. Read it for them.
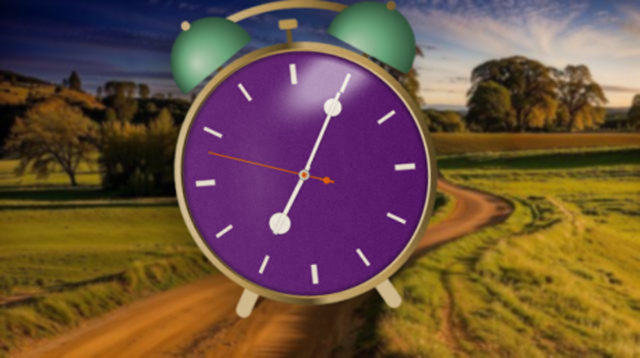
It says 7:04:48
